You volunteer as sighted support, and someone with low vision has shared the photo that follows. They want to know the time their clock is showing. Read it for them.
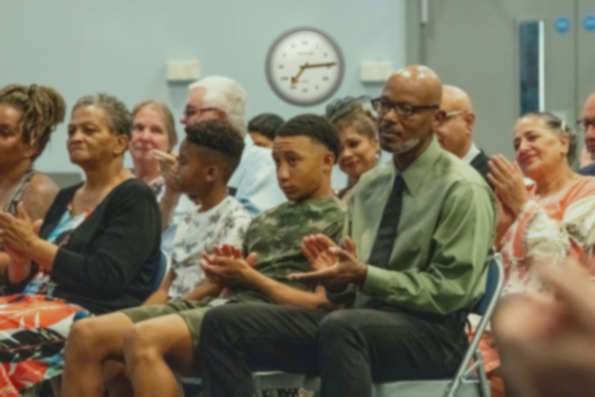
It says 7:14
